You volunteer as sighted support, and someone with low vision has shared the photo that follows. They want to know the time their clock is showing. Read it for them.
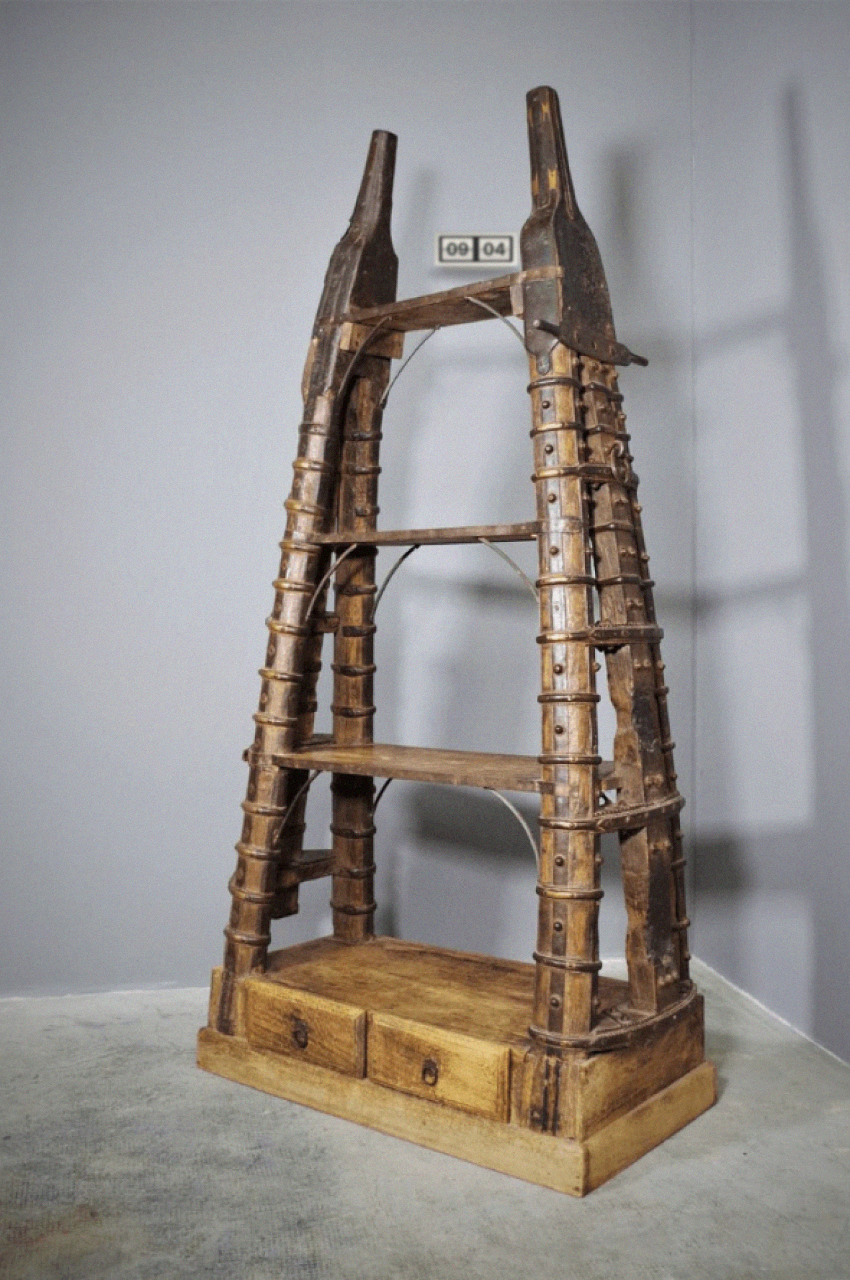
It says 9:04
